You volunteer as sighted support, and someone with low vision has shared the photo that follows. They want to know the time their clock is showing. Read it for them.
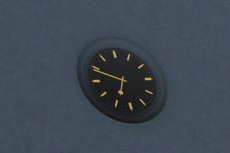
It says 6:49
